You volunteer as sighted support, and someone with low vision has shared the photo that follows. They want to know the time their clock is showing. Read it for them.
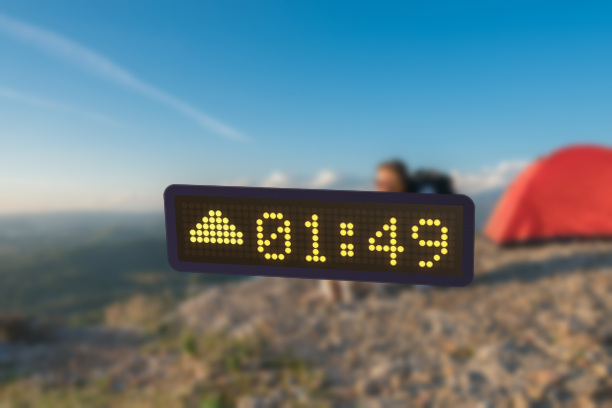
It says 1:49
